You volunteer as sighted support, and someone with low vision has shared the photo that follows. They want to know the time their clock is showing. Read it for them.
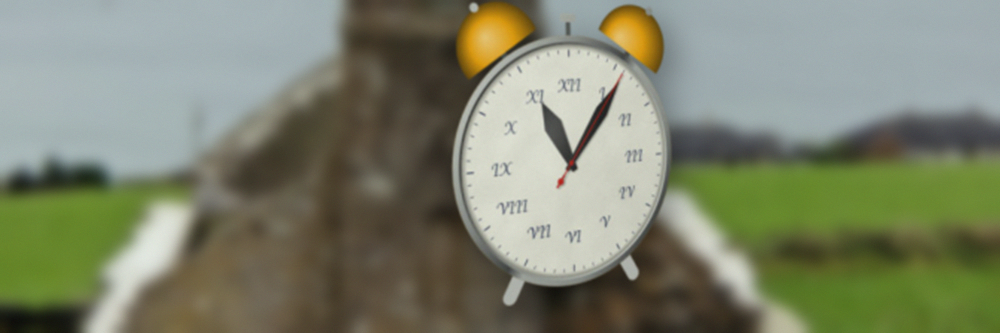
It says 11:06:06
